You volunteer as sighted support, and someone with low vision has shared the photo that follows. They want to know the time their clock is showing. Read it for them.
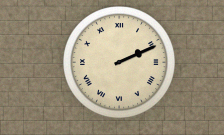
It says 2:11
